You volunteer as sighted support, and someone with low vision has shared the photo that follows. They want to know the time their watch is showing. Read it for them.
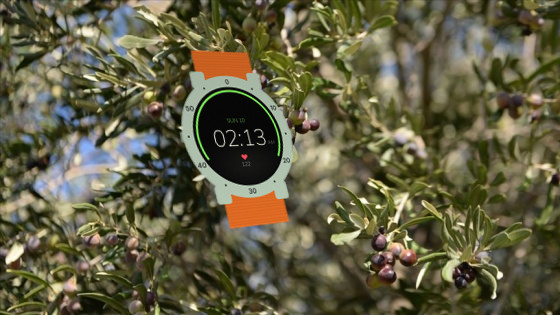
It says 2:13
